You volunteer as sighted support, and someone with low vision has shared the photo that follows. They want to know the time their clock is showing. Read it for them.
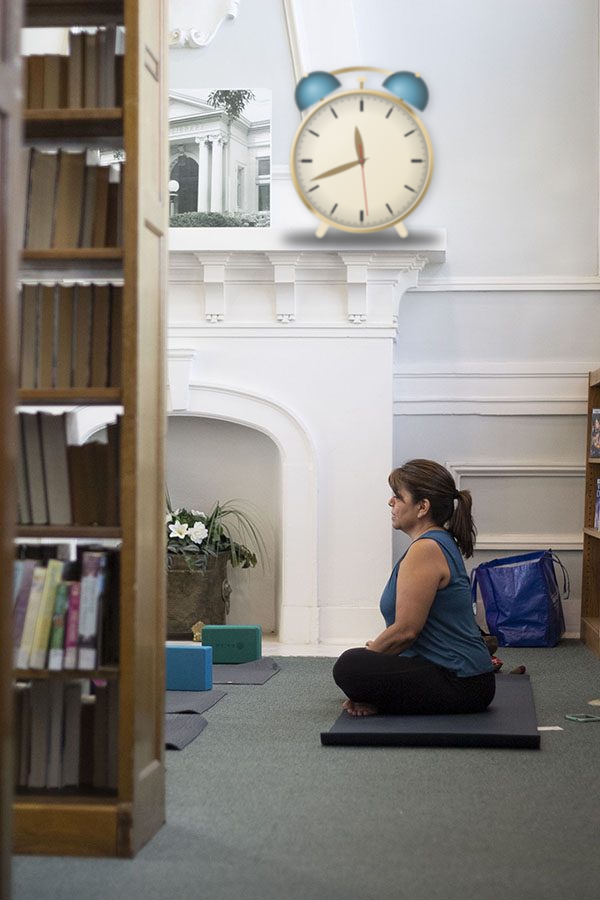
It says 11:41:29
